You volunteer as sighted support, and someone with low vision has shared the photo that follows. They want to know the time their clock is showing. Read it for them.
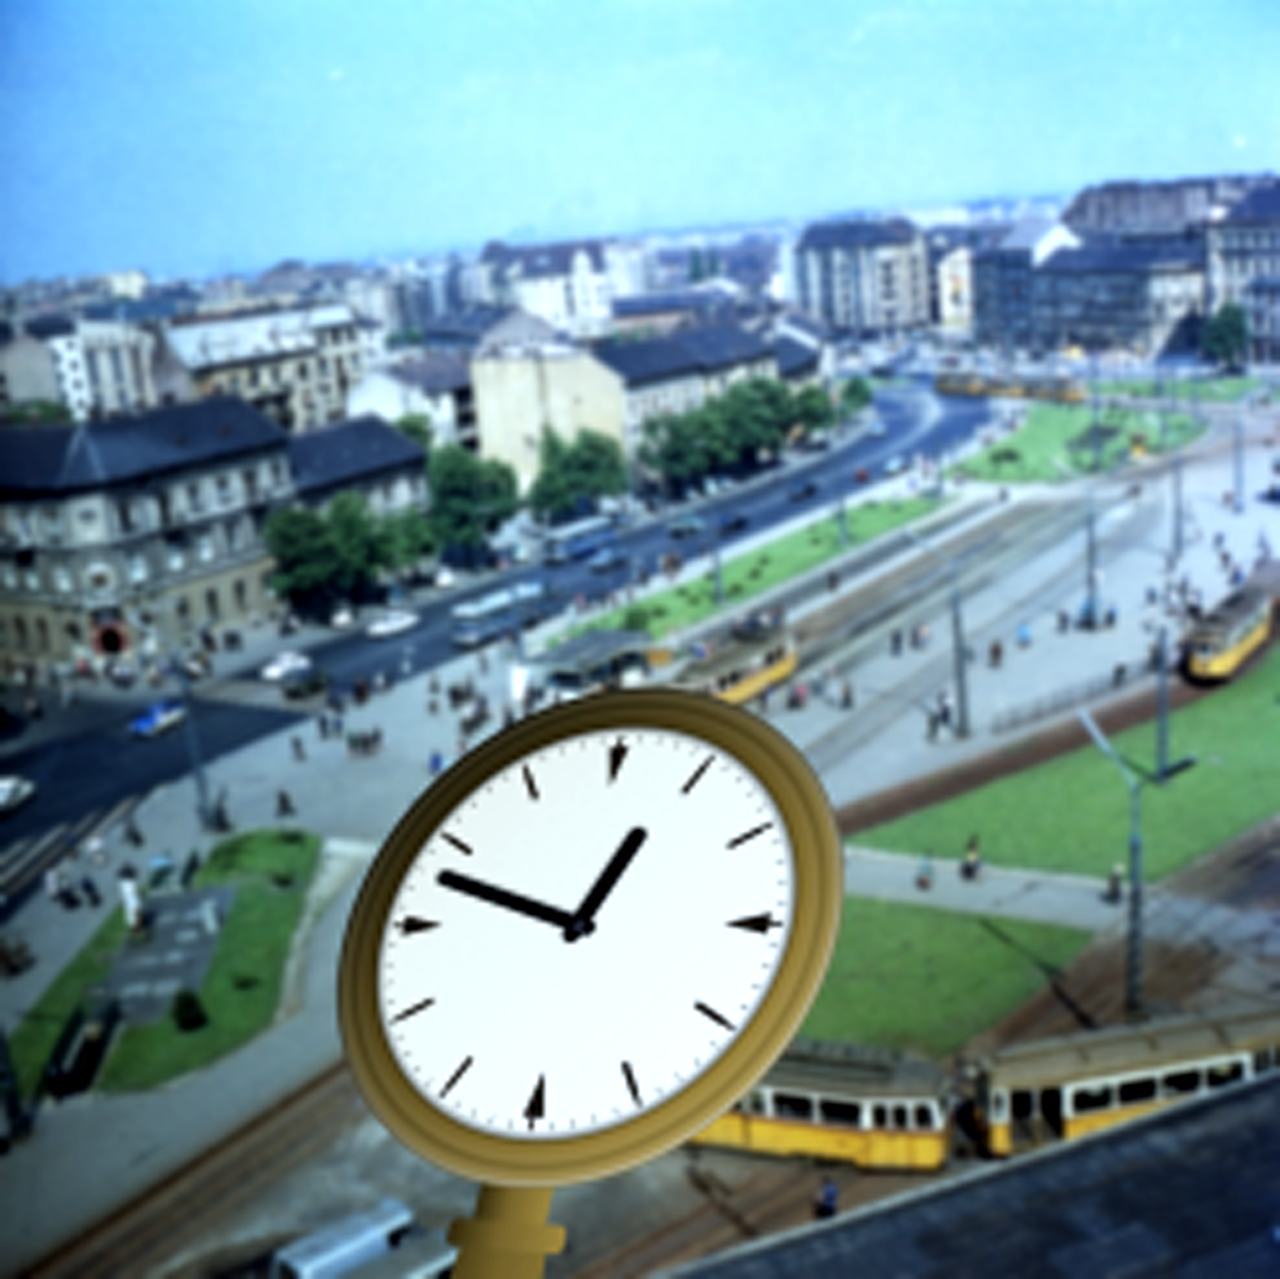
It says 12:48
